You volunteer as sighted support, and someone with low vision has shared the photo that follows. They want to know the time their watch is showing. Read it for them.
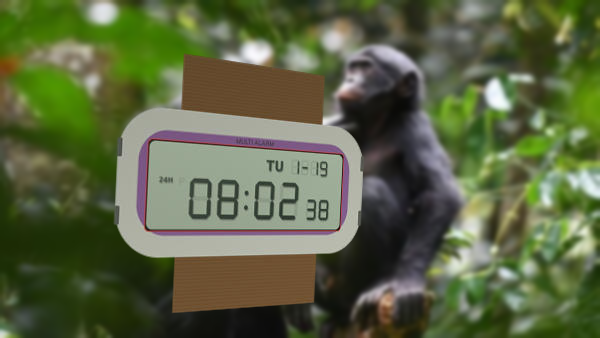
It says 8:02:38
